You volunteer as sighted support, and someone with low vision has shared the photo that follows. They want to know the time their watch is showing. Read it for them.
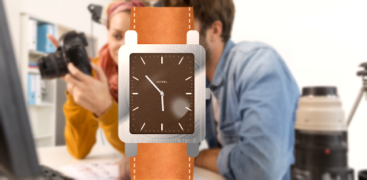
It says 5:53
